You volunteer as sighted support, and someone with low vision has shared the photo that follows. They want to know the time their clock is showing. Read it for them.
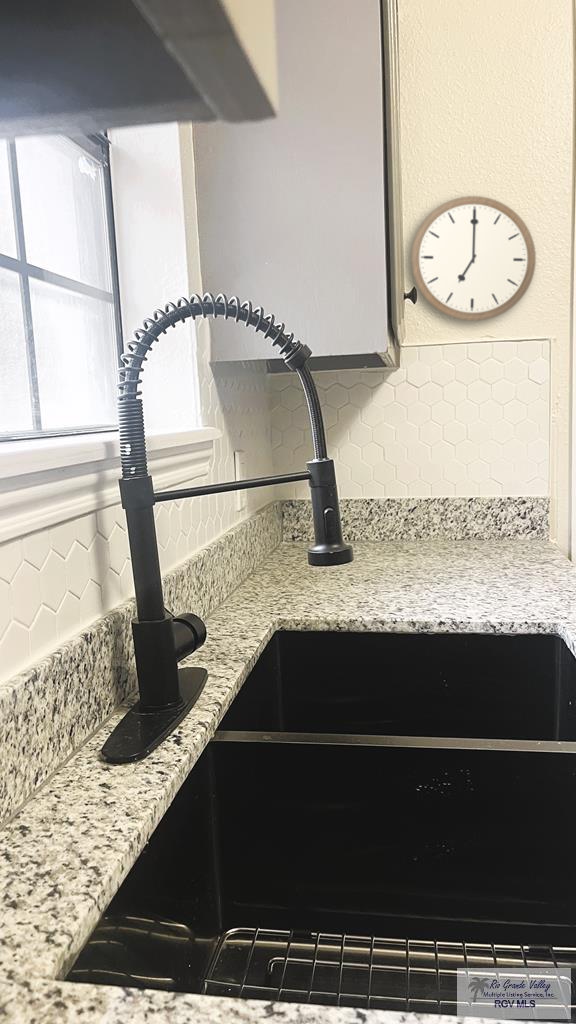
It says 7:00
